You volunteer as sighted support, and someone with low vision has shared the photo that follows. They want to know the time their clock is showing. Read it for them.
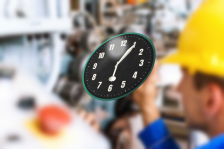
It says 6:05
